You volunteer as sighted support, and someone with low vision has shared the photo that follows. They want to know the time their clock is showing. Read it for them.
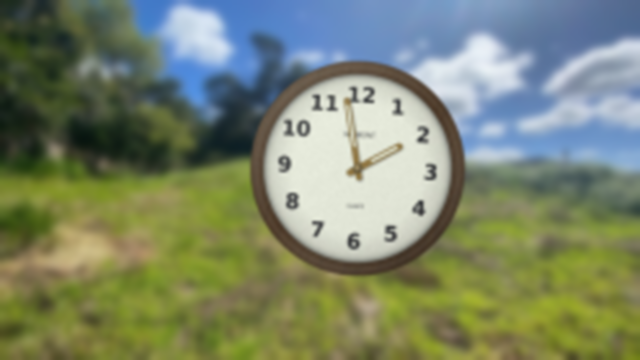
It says 1:58
